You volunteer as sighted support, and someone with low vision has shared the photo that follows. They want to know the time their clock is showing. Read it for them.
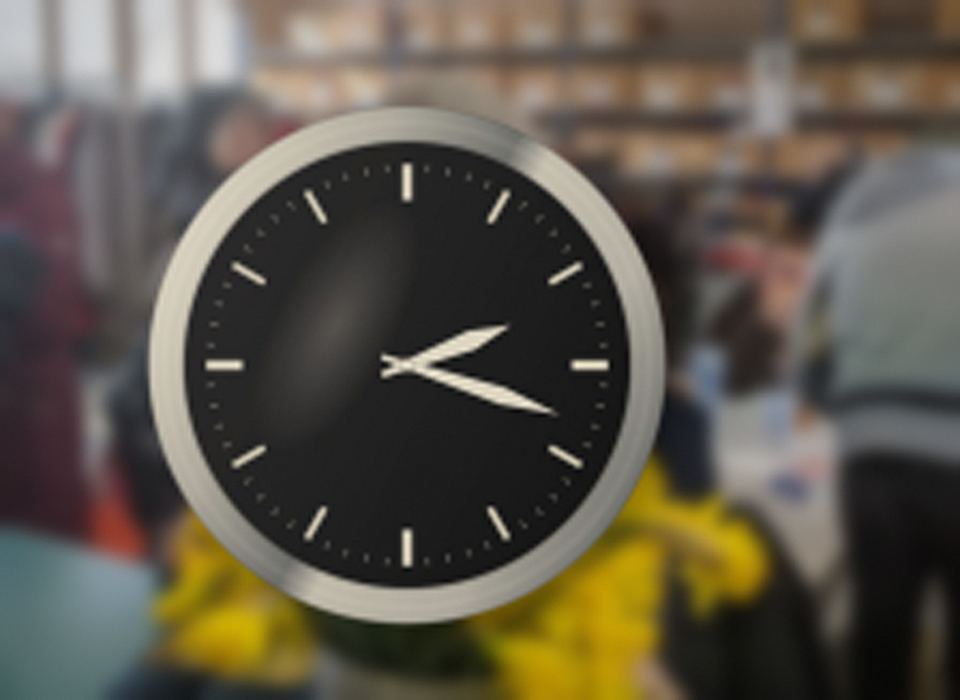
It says 2:18
